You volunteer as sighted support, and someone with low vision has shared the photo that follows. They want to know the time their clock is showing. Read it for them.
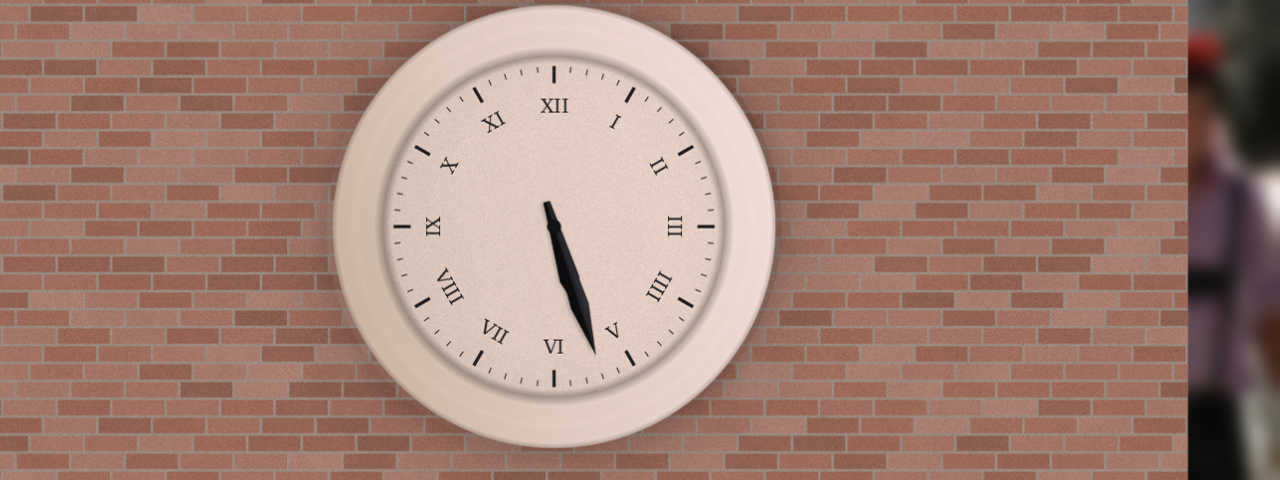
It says 5:27
